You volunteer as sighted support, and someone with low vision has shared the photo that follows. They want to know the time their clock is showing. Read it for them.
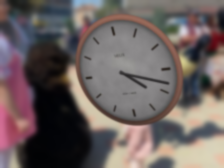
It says 4:18
